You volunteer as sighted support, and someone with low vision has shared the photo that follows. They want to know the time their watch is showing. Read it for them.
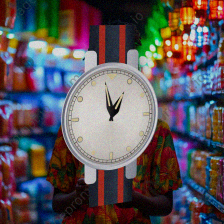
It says 12:58
